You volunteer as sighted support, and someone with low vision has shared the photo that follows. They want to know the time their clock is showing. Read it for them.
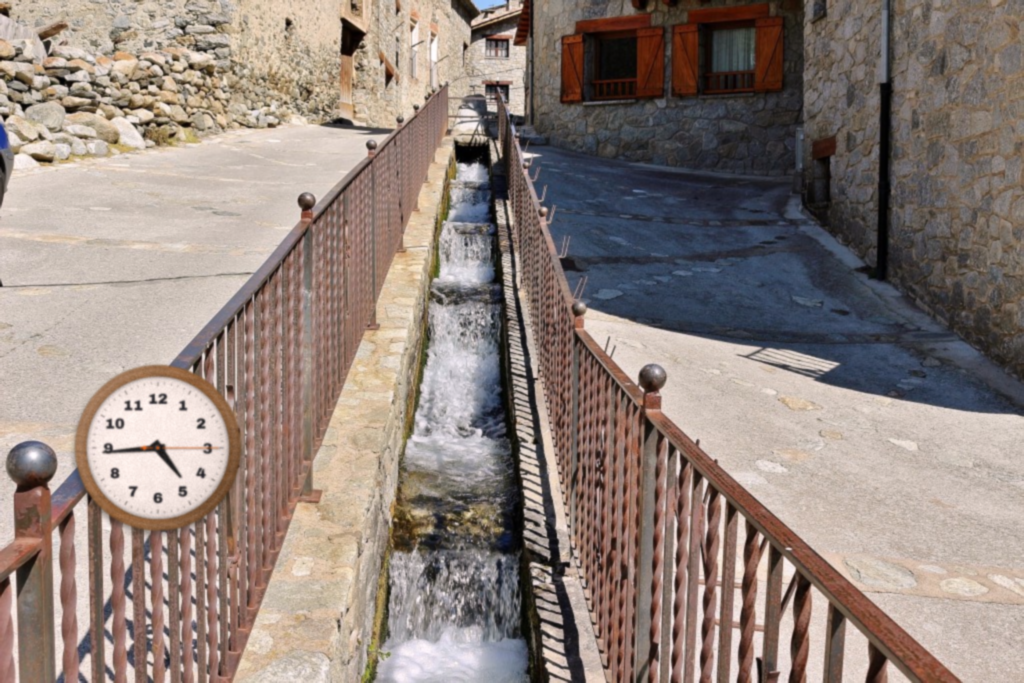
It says 4:44:15
